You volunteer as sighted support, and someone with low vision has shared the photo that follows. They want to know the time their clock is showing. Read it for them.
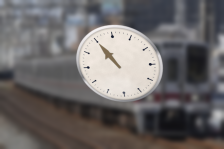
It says 10:55
